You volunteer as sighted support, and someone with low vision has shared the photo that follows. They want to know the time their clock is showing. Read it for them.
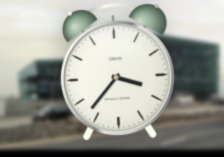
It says 3:37
